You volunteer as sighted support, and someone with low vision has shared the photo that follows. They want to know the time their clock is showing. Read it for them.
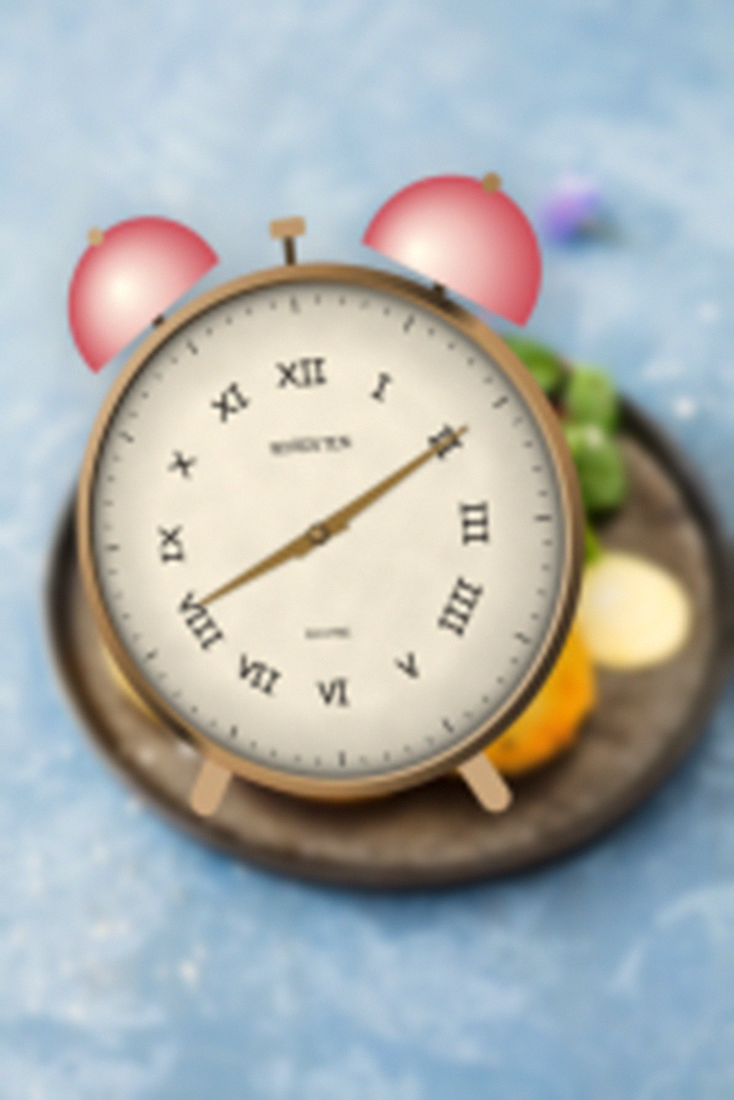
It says 8:10
